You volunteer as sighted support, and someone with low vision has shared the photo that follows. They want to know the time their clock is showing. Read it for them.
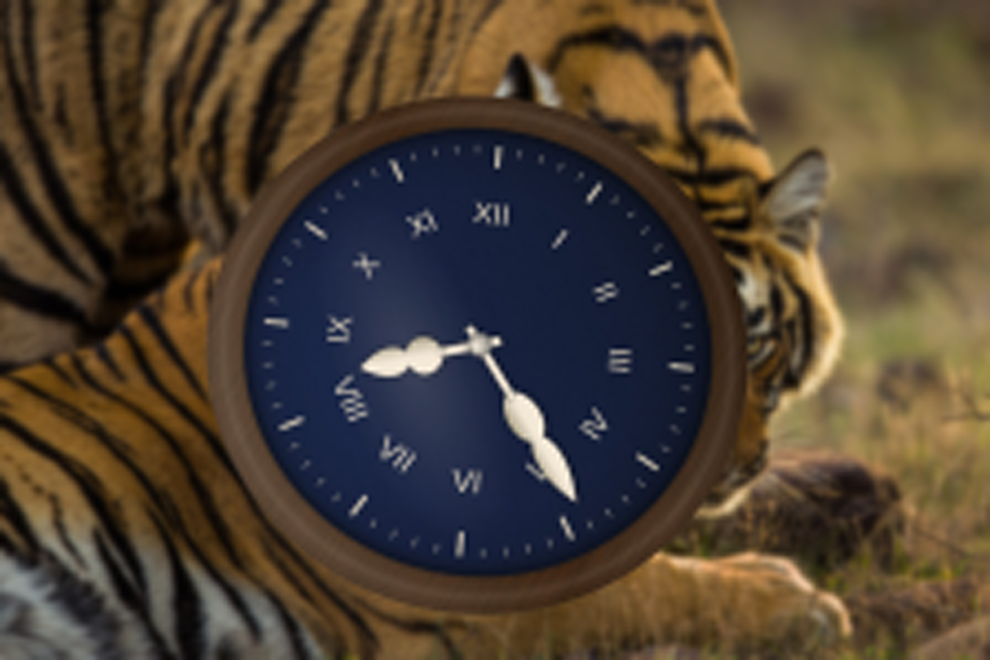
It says 8:24
